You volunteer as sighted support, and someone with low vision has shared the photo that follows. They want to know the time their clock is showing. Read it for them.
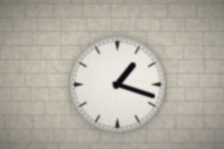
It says 1:18
